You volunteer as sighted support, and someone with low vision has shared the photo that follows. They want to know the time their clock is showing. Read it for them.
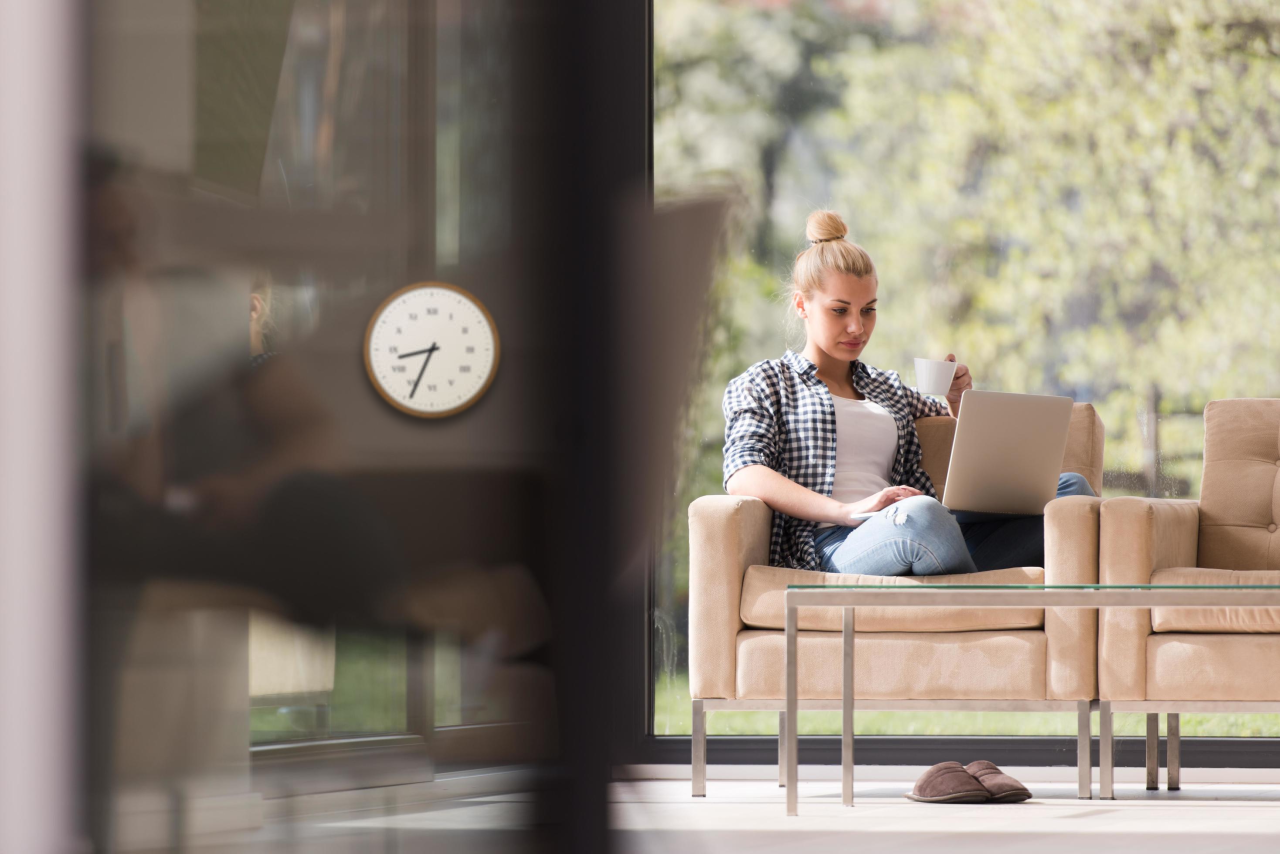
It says 8:34
